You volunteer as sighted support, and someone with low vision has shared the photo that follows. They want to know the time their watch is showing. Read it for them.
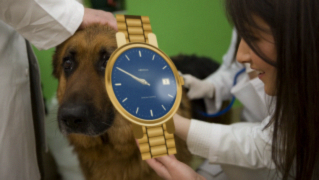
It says 9:50
